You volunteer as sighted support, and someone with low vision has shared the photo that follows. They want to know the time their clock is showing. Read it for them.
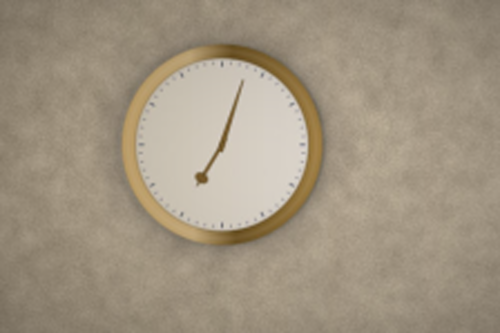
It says 7:03
